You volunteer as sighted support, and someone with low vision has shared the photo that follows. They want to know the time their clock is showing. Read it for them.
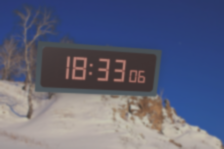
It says 18:33:06
